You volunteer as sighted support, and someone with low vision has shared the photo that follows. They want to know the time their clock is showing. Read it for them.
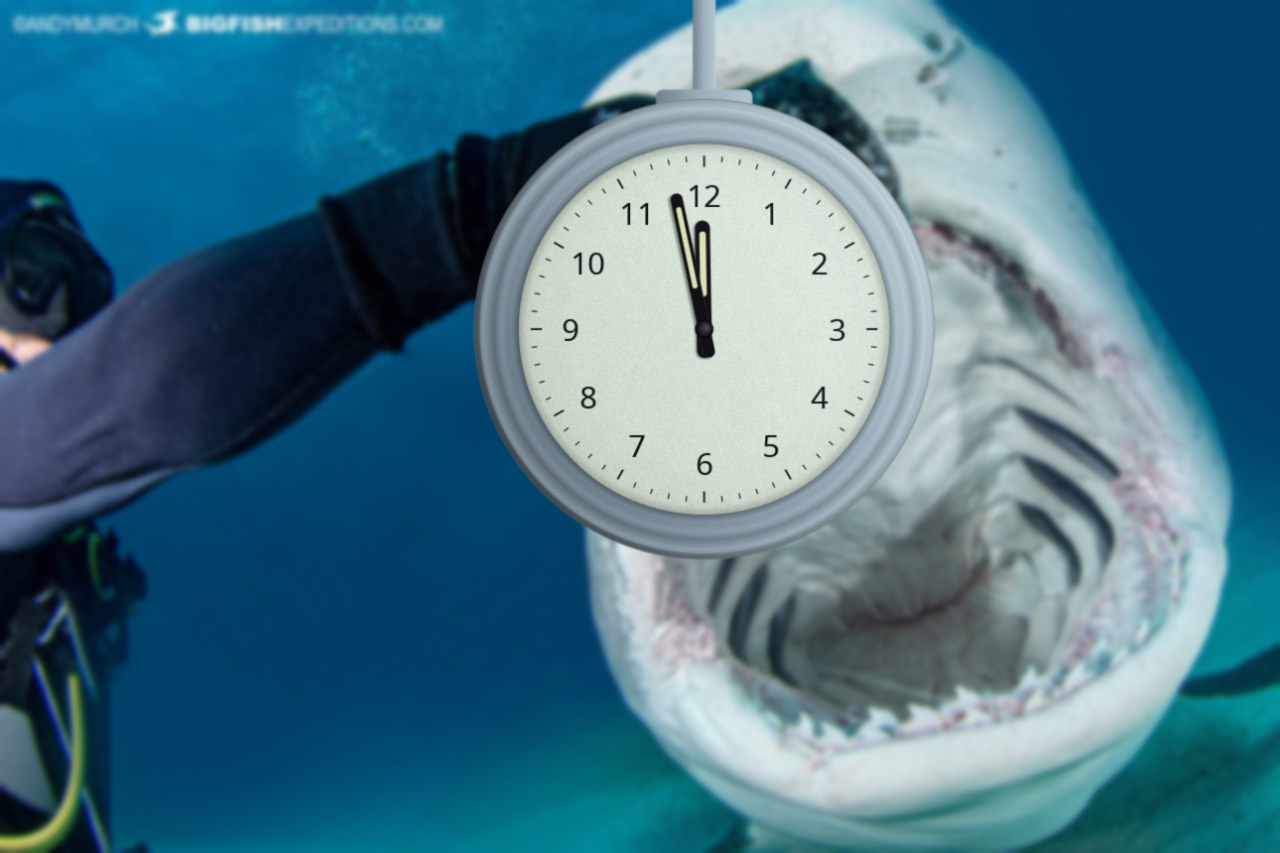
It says 11:58
